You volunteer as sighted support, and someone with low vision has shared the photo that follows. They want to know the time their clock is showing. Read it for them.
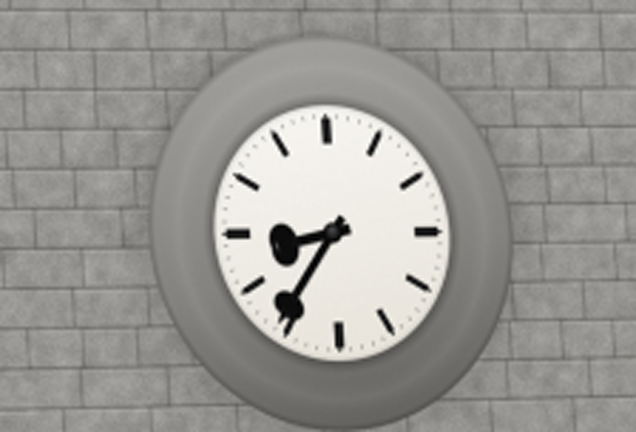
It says 8:36
